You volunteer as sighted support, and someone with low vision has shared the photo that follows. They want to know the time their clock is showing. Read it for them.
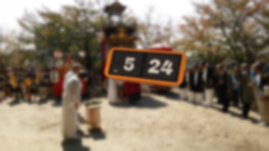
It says 5:24
